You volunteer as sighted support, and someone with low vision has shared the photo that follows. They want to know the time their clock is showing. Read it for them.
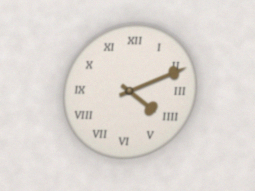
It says 4:11
